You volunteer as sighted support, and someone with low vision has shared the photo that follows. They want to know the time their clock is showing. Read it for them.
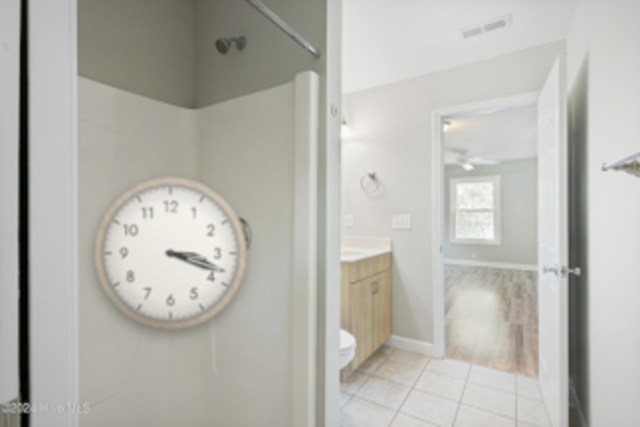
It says 3:18
